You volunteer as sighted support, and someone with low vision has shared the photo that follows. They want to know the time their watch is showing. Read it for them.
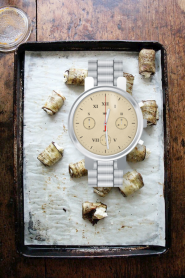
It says 12:29
